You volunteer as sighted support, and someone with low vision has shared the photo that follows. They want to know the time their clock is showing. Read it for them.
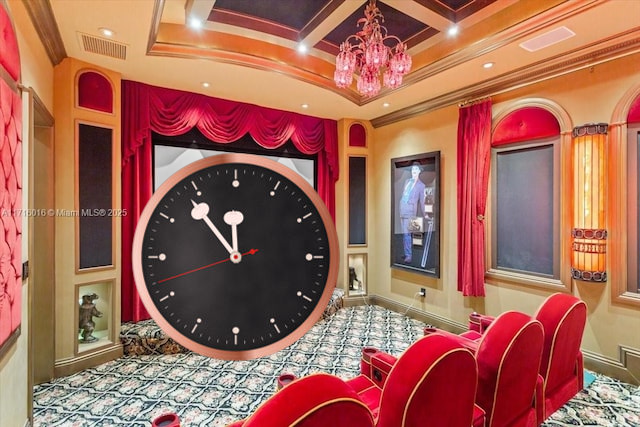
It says 11:53:42
